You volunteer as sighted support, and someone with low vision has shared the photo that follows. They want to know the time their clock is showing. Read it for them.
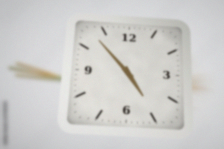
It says 4:53
